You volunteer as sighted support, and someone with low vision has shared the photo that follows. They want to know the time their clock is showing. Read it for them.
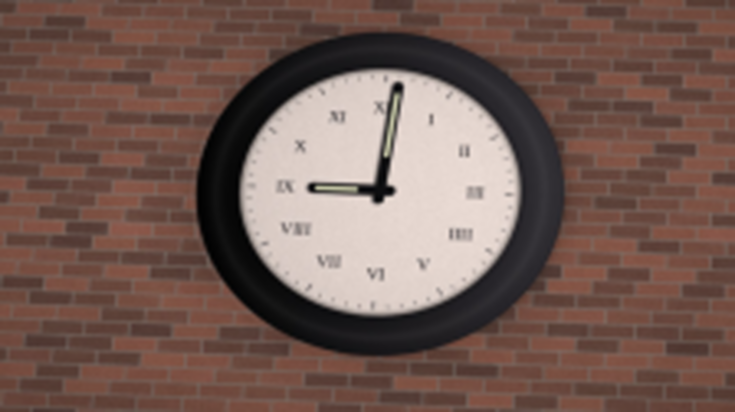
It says 9:01
